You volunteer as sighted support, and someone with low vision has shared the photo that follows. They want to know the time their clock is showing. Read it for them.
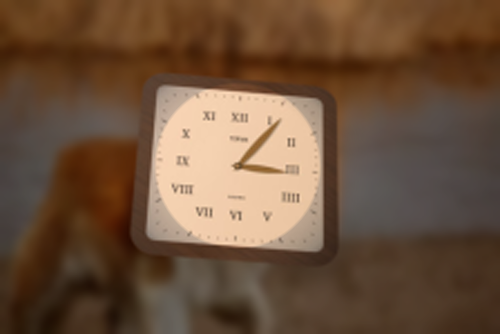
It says 3:06
